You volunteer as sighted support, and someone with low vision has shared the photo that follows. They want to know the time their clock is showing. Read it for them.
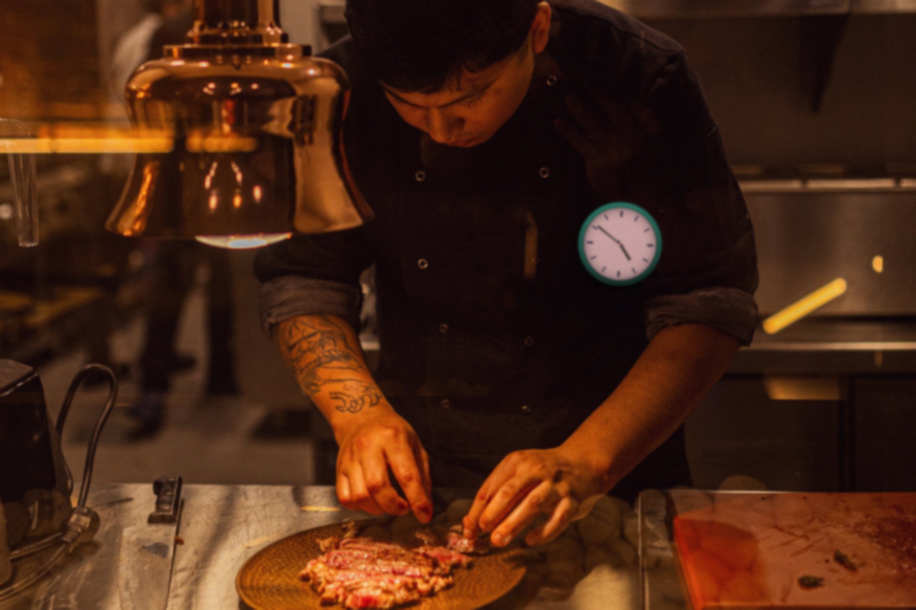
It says 4:51
